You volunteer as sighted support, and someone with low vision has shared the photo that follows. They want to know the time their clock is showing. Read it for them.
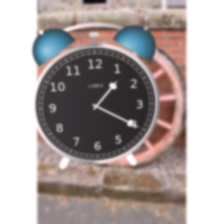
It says 1:20
